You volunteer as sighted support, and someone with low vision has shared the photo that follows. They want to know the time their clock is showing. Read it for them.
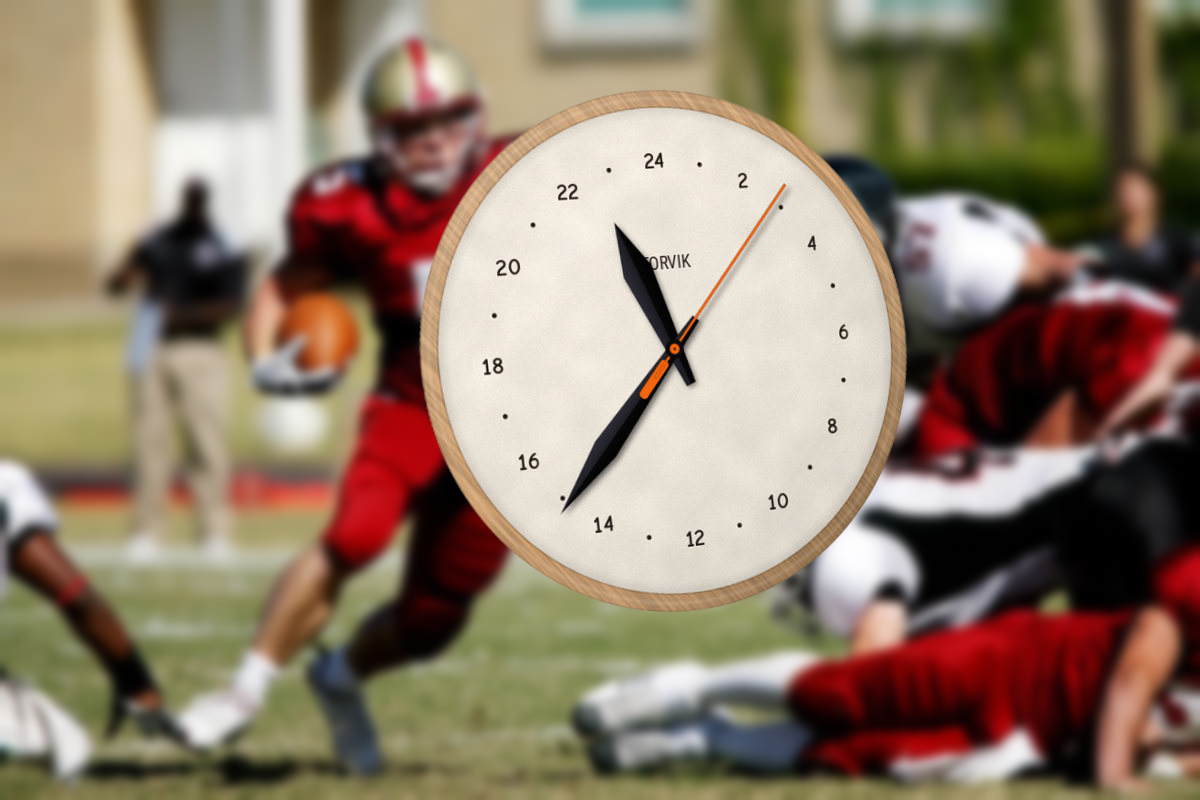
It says 22:37:07
